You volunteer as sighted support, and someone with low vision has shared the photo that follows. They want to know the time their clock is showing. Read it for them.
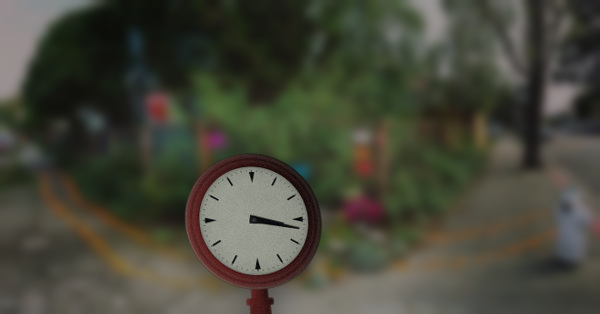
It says 3:17
